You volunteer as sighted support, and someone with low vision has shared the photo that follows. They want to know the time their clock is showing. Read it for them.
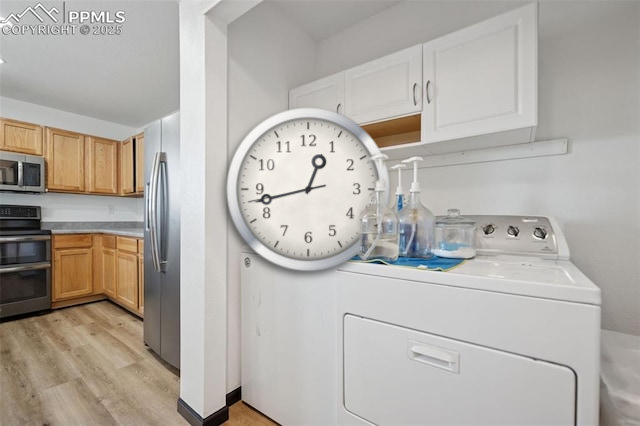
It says 12:42:43
